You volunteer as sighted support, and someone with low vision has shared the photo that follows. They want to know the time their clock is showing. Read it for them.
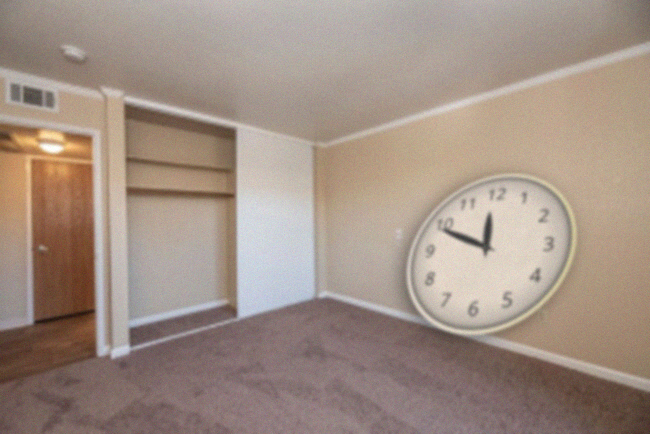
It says 11:49
